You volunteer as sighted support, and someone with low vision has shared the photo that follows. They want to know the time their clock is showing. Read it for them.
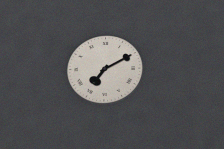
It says 7:10
